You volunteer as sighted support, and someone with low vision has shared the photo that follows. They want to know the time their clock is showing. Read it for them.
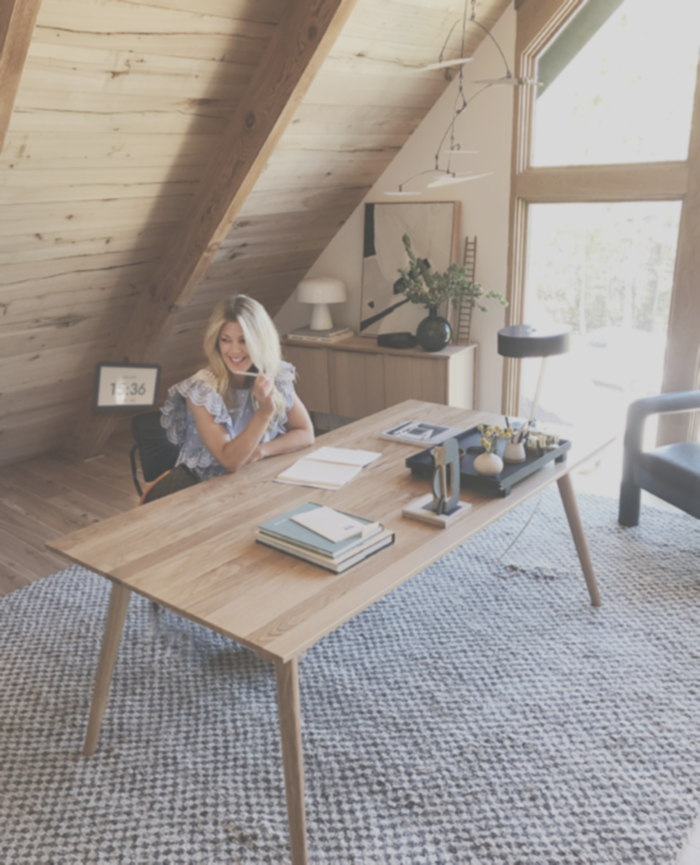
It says 15:36
